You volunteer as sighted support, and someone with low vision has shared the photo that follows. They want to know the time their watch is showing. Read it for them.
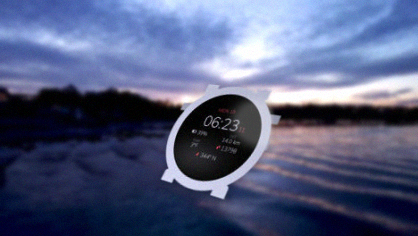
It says 6:23
